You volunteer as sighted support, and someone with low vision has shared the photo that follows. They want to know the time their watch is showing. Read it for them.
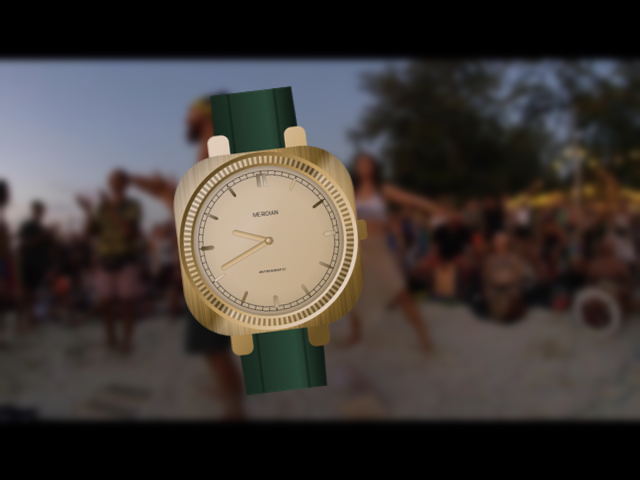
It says 9:41
